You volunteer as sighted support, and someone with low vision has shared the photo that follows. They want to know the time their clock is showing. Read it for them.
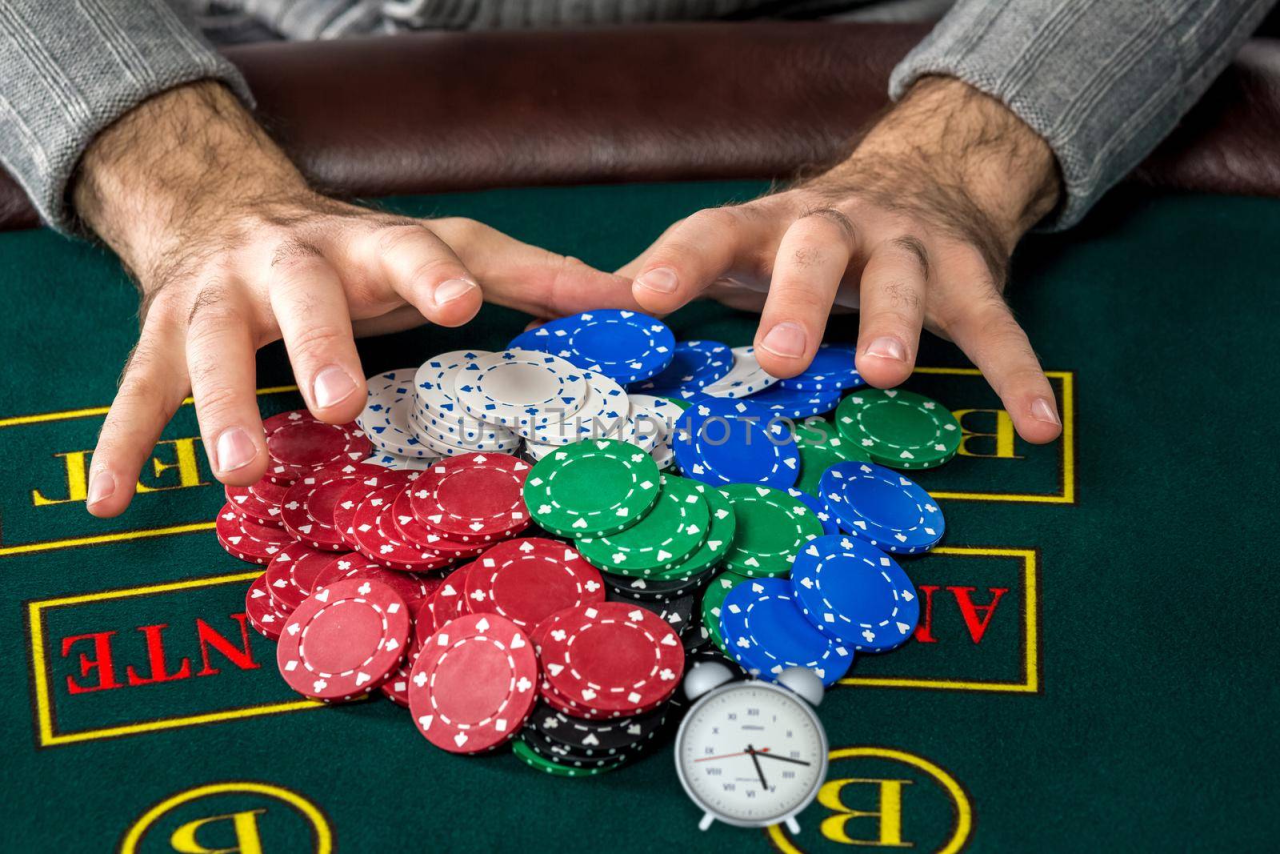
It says 5:16:43
